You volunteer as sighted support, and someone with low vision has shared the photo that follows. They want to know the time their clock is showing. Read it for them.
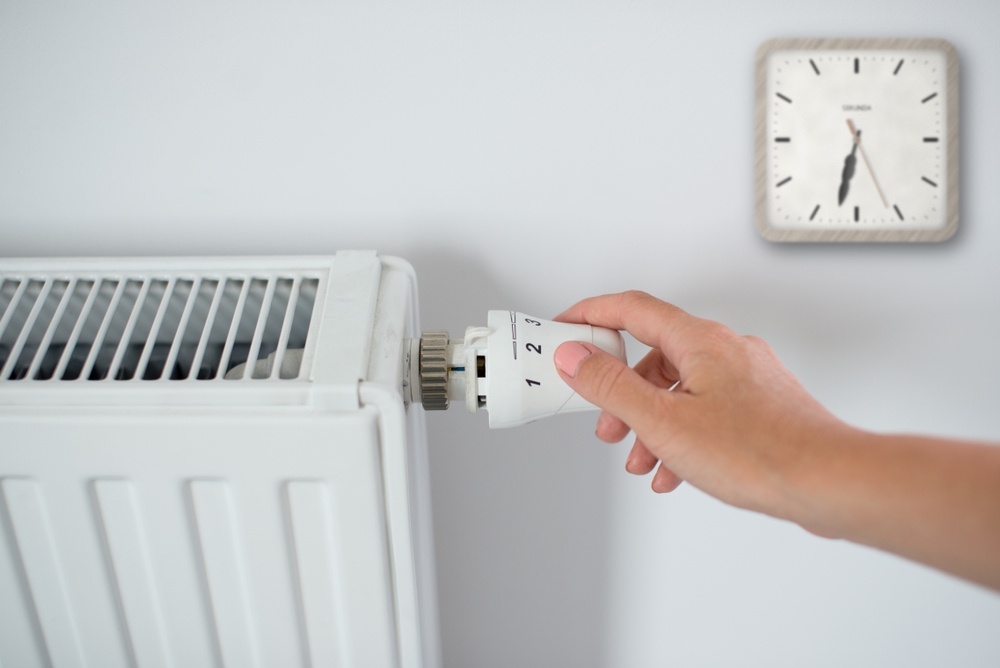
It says 6:32:26
